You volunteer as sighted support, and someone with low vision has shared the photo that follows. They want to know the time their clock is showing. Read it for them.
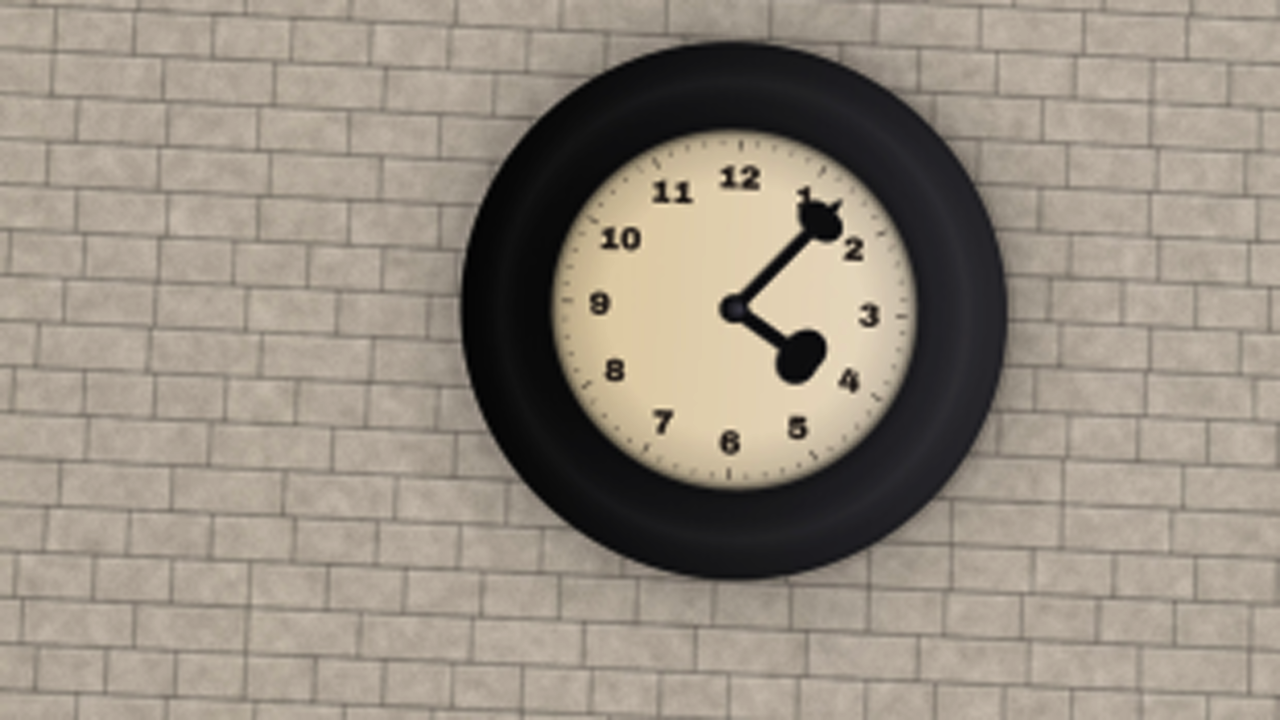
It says 4:07
